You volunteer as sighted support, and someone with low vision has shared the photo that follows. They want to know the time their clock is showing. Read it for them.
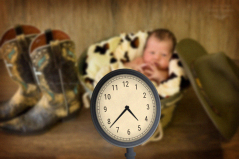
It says 4:38
